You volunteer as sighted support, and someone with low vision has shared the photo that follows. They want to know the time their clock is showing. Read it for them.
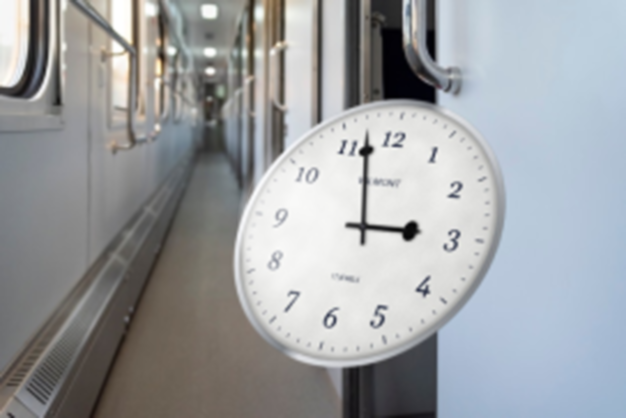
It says 2:57
